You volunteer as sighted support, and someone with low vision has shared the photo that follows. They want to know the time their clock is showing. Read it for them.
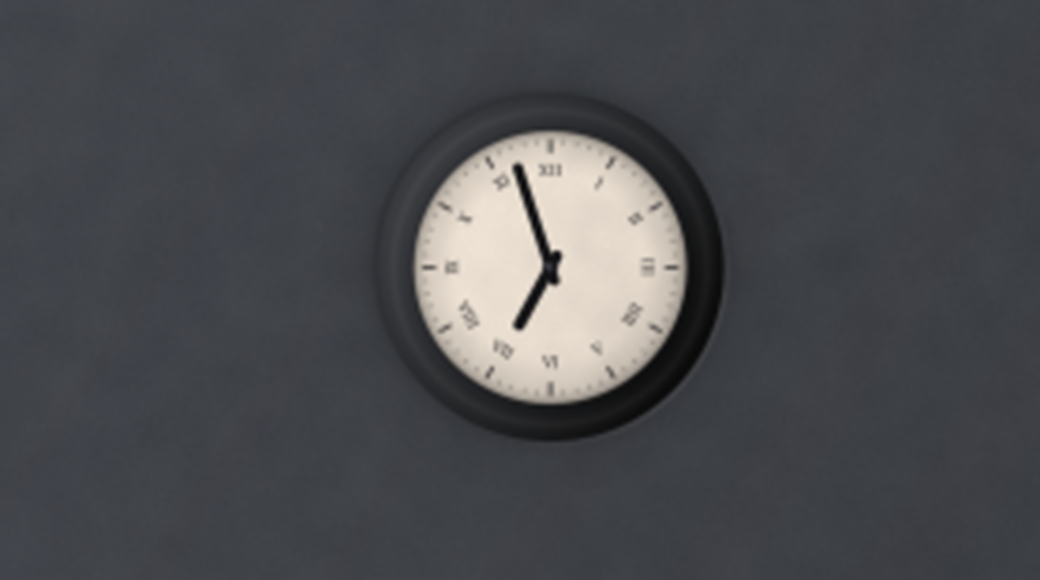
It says 6:57
